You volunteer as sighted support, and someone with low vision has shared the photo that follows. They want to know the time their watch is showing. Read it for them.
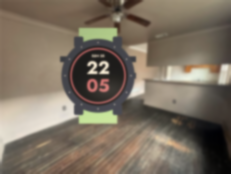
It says 22:05
